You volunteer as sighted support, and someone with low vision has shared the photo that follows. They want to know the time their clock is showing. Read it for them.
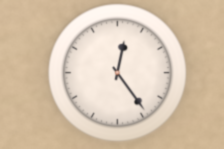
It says 12:24
